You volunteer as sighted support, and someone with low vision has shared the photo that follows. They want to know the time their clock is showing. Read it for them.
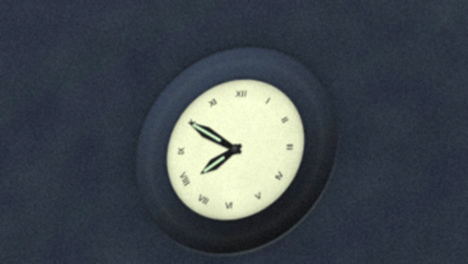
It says 7:50
